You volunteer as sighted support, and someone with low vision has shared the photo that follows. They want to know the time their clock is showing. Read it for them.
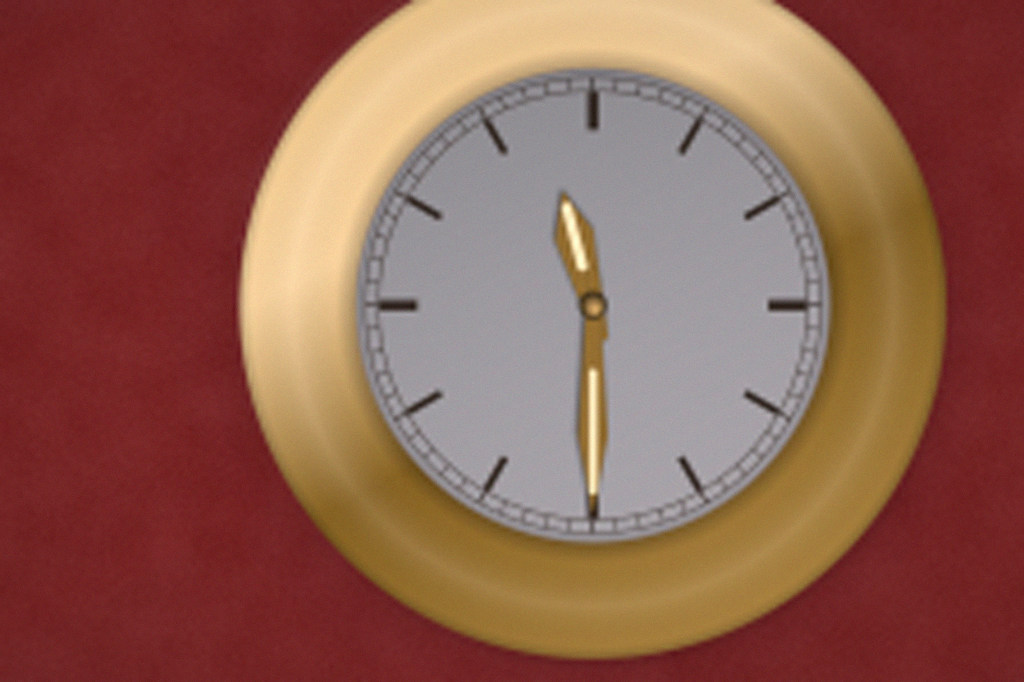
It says 11:30
